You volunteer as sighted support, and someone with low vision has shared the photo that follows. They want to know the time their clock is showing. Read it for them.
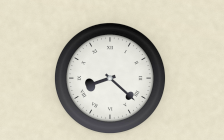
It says 8:22
